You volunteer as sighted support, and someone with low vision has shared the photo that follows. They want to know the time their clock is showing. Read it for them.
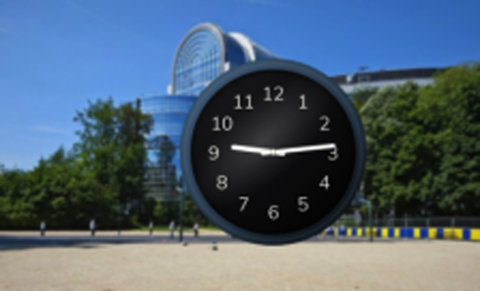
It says 9:14
